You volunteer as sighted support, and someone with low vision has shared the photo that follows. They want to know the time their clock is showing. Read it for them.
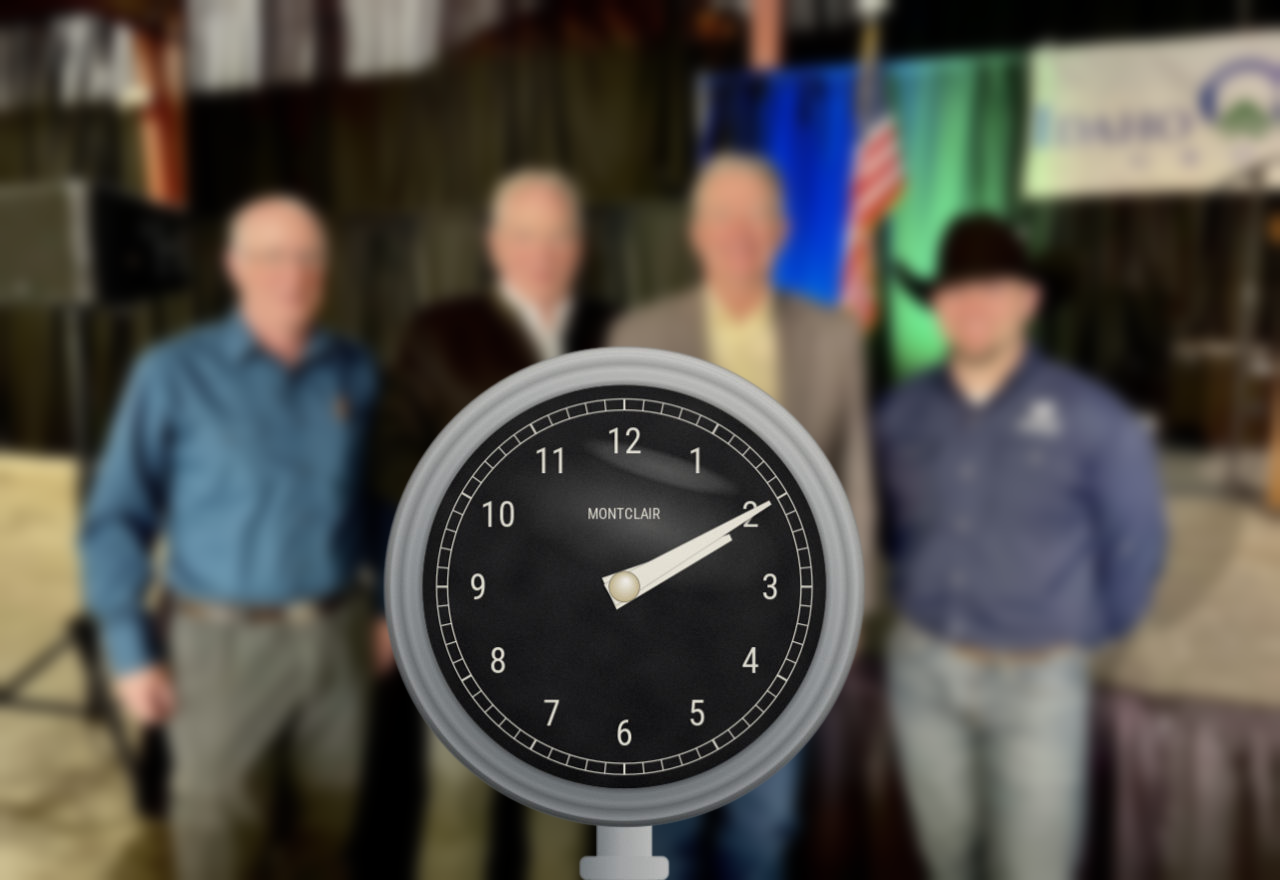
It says 2:10
